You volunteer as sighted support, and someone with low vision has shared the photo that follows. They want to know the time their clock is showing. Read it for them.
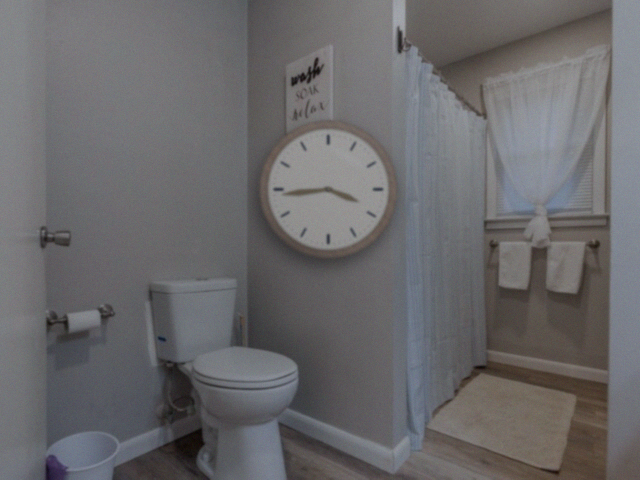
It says 3:44
